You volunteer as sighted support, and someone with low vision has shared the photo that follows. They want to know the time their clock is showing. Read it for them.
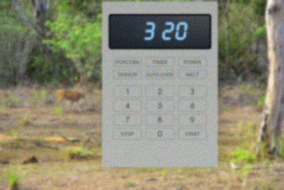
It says 3:20
